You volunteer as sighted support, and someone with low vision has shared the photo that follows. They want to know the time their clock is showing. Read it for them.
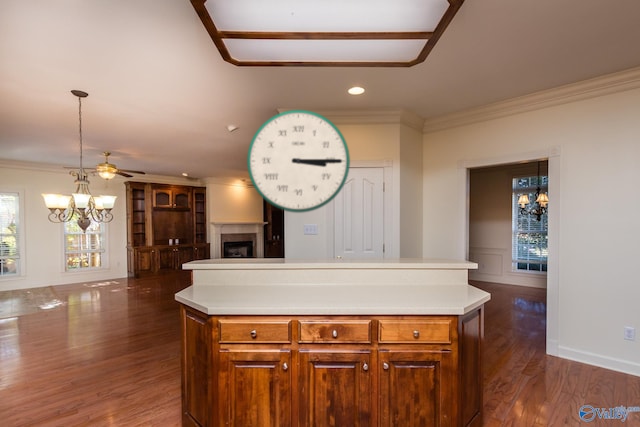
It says 3:15
